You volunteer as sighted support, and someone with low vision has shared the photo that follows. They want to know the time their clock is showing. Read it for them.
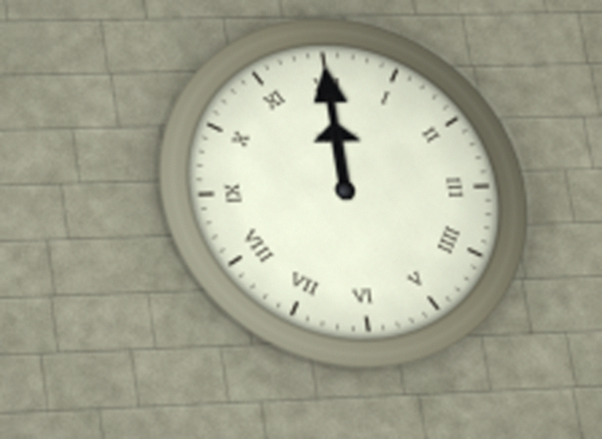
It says 12:00
